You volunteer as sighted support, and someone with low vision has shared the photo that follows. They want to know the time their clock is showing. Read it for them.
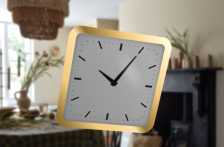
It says 10:05
